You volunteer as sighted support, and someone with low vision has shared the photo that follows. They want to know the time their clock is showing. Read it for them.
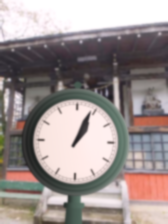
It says 1:04
